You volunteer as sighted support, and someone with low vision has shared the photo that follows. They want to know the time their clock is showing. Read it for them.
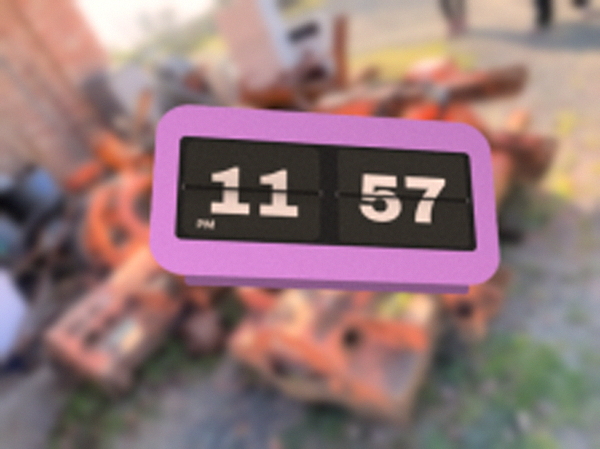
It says 11:57
